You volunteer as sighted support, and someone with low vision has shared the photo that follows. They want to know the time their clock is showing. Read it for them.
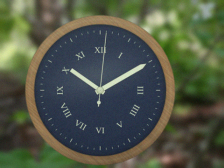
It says 10:10:01
